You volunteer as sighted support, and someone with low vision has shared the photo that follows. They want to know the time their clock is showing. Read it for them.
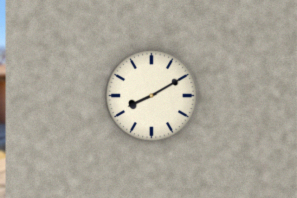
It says 8:10
